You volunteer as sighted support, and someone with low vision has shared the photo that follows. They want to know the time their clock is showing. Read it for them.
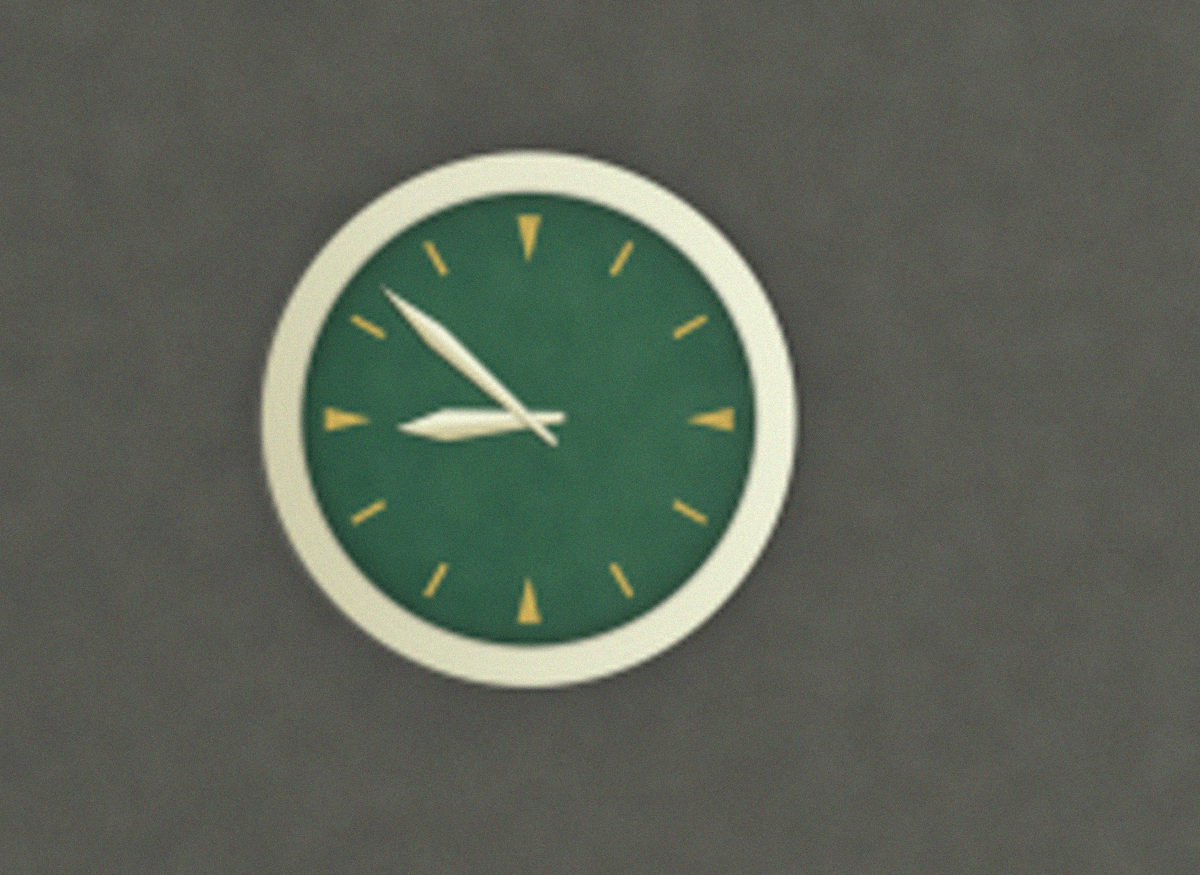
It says 8:52
